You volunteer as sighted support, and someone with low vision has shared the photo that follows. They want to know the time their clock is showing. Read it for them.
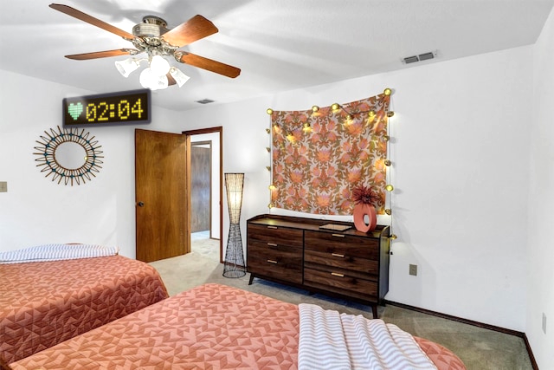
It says 2:04
